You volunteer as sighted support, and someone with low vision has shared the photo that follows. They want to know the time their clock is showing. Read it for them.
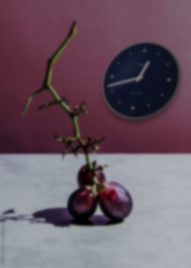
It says 12:42
